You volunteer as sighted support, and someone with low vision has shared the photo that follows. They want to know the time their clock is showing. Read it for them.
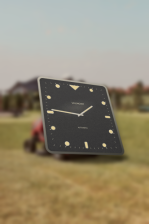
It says 1:46
